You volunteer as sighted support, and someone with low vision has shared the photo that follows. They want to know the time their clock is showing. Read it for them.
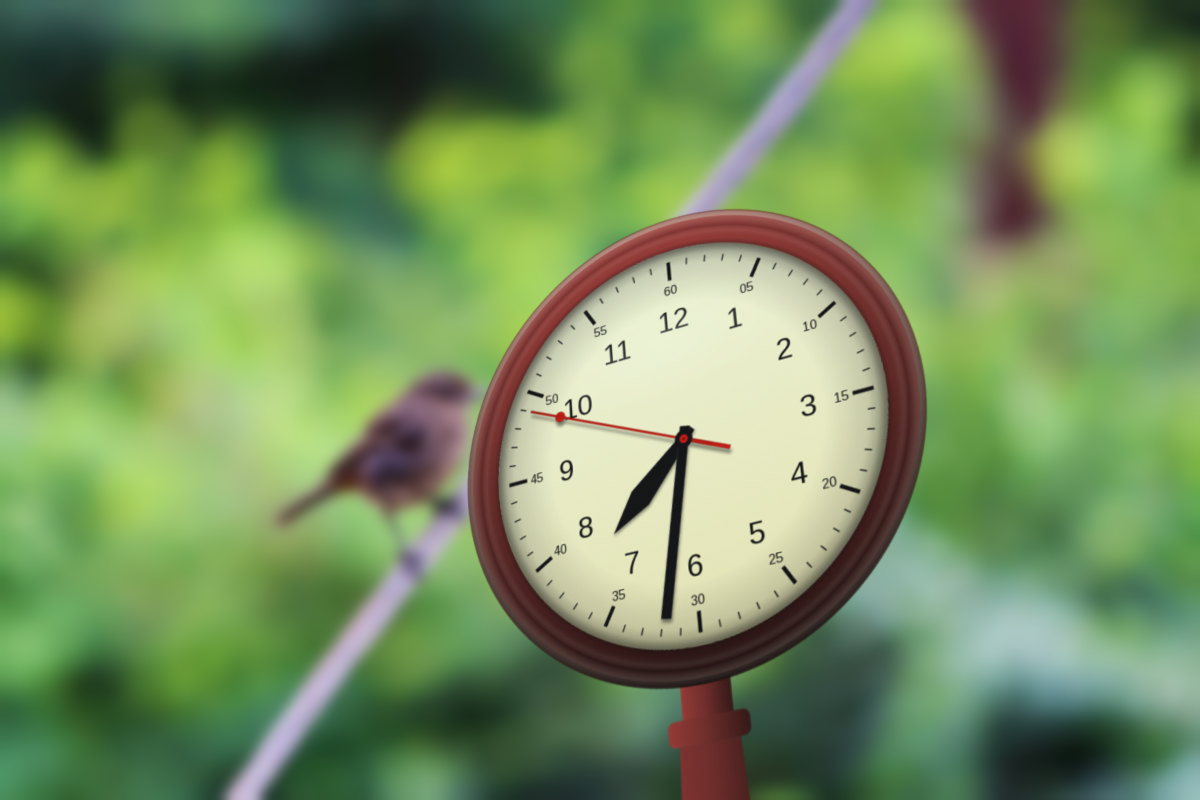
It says 7:31:49
